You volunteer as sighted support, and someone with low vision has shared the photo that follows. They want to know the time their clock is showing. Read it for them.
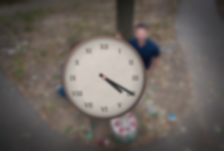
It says 4:20
